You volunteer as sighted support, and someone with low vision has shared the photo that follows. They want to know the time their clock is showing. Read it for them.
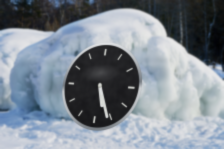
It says 5:26
